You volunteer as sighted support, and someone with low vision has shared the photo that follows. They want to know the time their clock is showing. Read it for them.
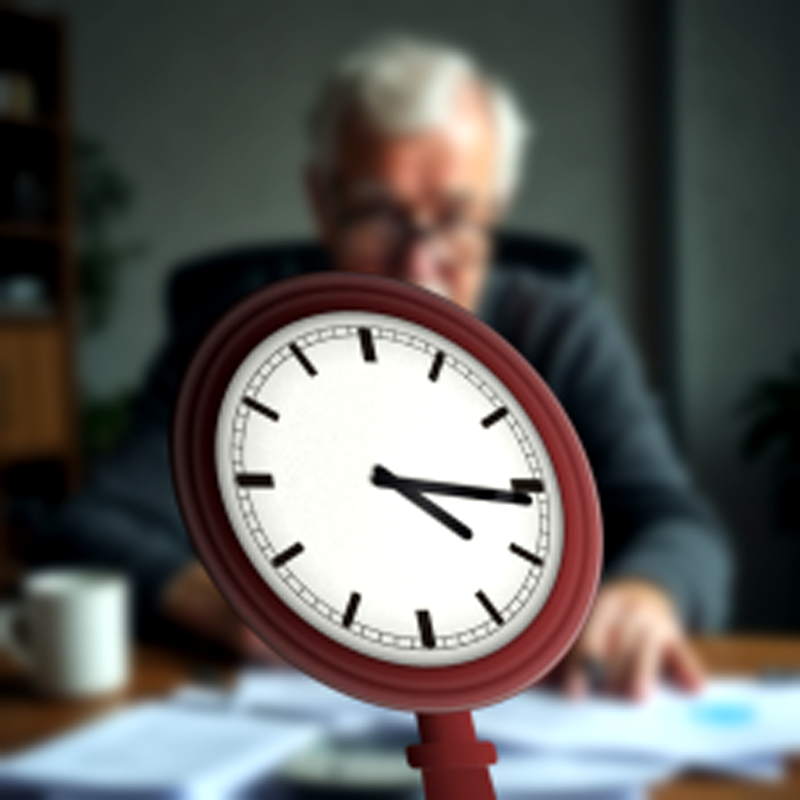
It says 4:16
